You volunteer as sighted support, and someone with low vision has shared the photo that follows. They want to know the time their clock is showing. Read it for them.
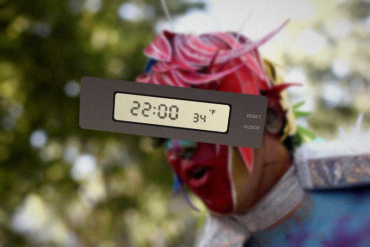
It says 22:00
